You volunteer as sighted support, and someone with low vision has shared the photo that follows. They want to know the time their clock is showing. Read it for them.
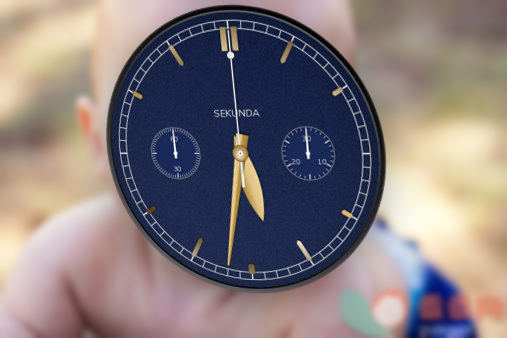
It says 5:32
